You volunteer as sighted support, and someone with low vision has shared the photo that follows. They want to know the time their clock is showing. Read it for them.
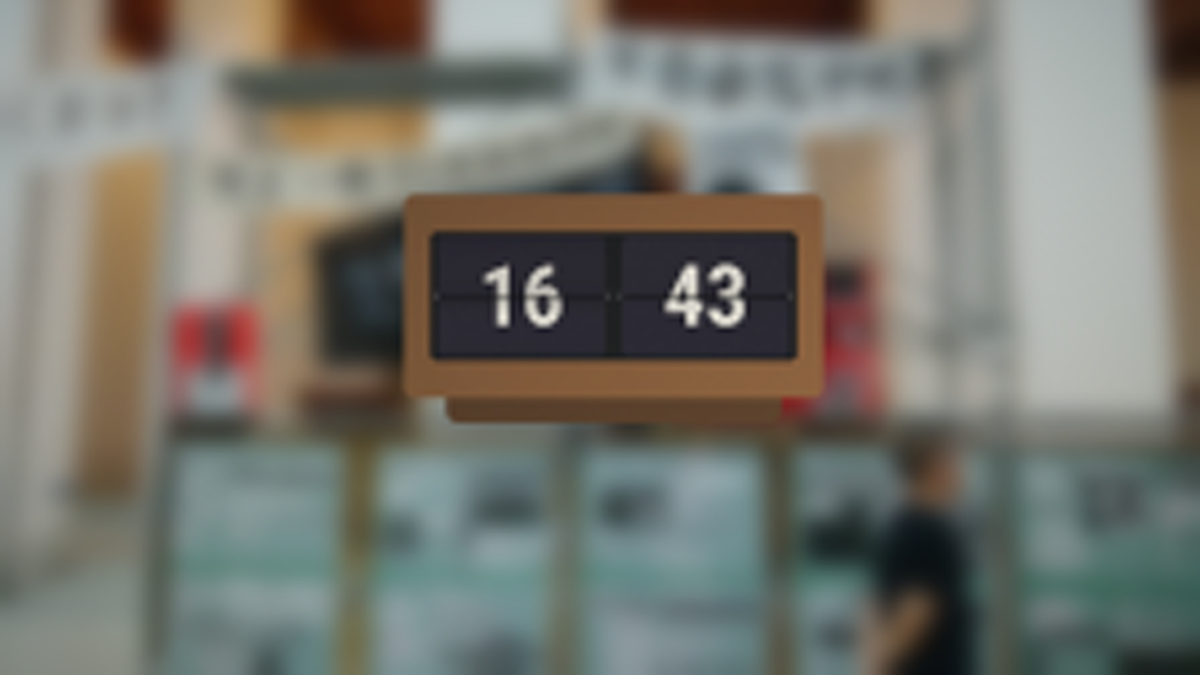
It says 16:43
